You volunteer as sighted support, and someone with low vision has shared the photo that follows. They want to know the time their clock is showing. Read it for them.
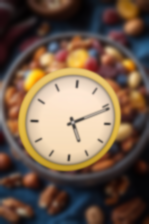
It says 5:11
